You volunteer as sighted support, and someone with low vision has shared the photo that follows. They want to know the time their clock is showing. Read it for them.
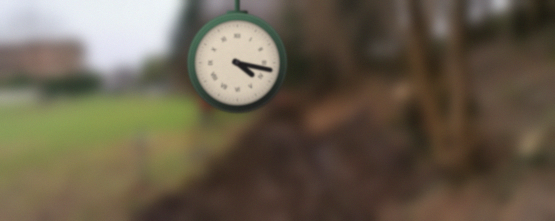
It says 4:17
